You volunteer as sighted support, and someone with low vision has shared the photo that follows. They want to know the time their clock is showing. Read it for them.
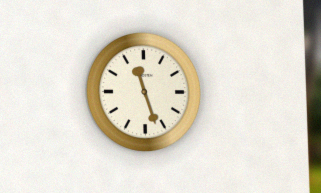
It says 11:27
